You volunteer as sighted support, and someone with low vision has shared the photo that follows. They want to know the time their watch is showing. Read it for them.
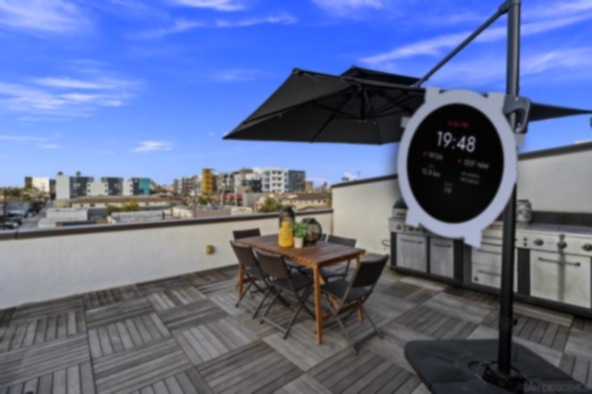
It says 19:48
